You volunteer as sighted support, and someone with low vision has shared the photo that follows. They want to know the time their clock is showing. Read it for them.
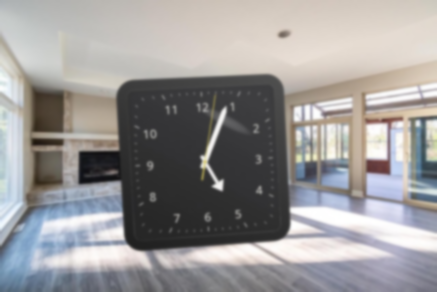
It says 5:04:02
